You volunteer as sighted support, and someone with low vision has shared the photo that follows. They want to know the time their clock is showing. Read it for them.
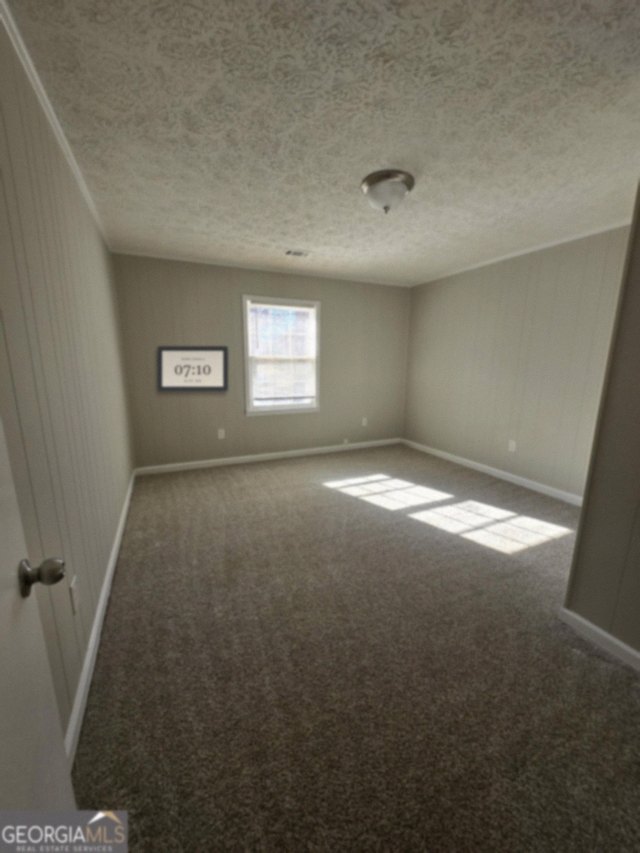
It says 7:10
